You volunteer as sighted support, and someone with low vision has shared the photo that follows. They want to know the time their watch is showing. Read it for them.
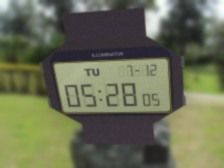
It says 5:28:05
